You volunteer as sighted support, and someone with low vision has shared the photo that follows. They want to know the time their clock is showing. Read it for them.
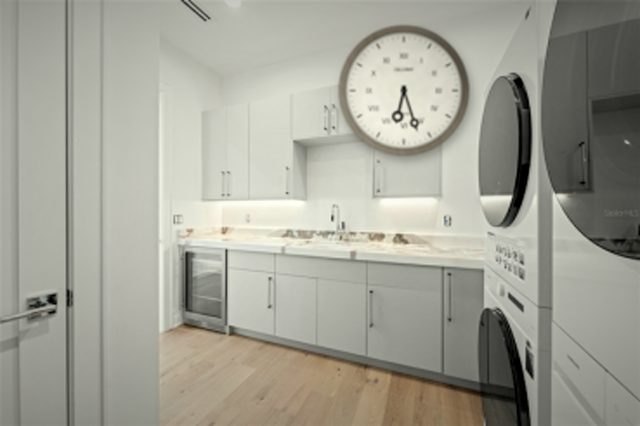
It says 6:27
